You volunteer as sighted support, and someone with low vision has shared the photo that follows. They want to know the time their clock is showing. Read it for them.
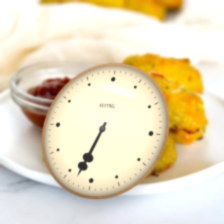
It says 6:33
